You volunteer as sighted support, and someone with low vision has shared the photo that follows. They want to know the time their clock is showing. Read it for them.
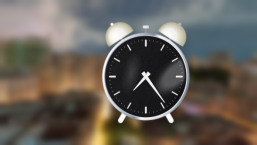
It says 7:24
